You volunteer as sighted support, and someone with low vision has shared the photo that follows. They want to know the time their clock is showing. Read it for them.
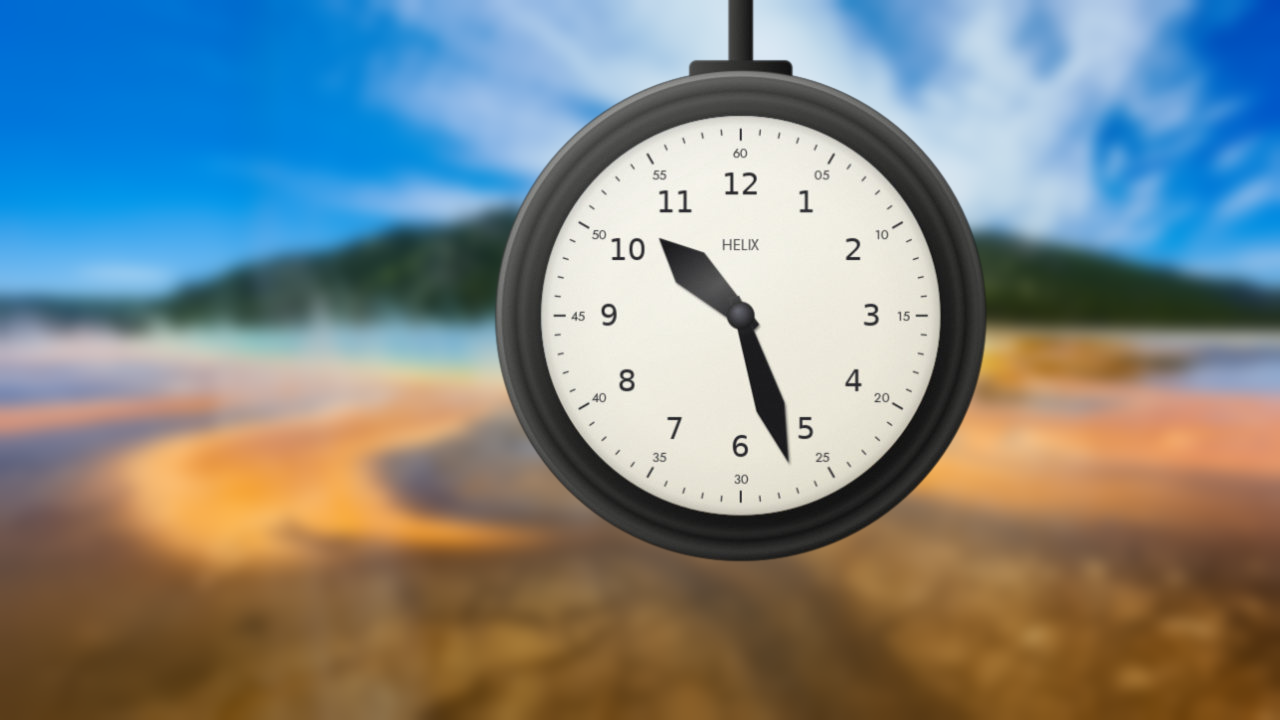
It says 10:27
